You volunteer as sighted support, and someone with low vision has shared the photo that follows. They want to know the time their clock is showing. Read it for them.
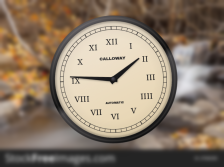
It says 1:46
